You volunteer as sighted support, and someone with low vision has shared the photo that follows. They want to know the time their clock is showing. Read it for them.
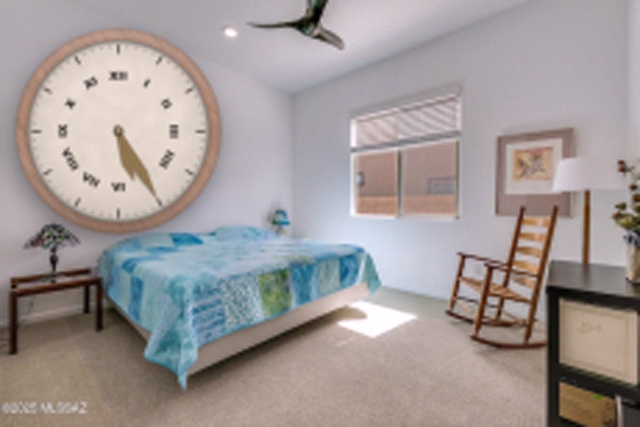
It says 5:25
